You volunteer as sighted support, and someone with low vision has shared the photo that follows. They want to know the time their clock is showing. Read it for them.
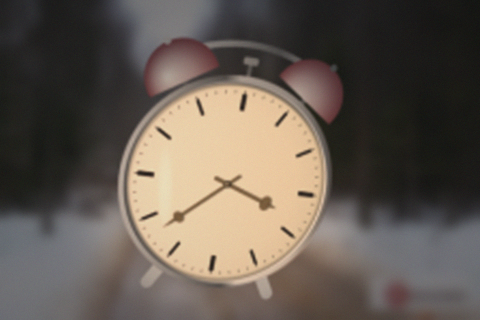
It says 3:38
